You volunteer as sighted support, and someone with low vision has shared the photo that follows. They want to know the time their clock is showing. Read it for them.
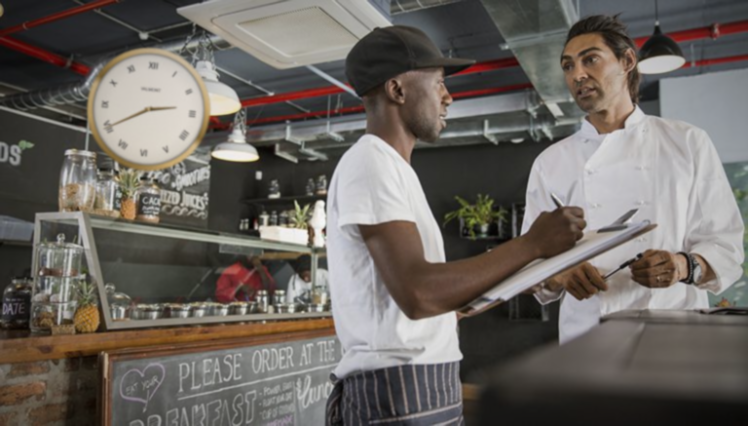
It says 2:40
